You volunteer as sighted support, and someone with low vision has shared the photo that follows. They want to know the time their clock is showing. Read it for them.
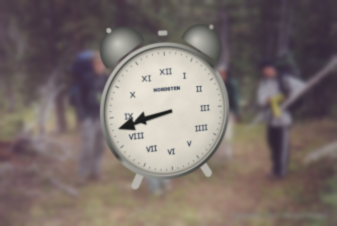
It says 8:43
